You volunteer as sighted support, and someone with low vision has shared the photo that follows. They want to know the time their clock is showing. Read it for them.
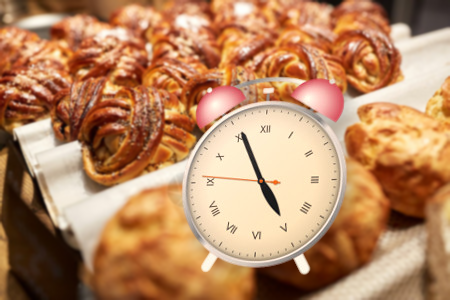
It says 4:55:46
